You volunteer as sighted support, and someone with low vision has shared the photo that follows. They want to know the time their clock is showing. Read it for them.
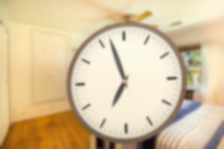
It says 6:57
